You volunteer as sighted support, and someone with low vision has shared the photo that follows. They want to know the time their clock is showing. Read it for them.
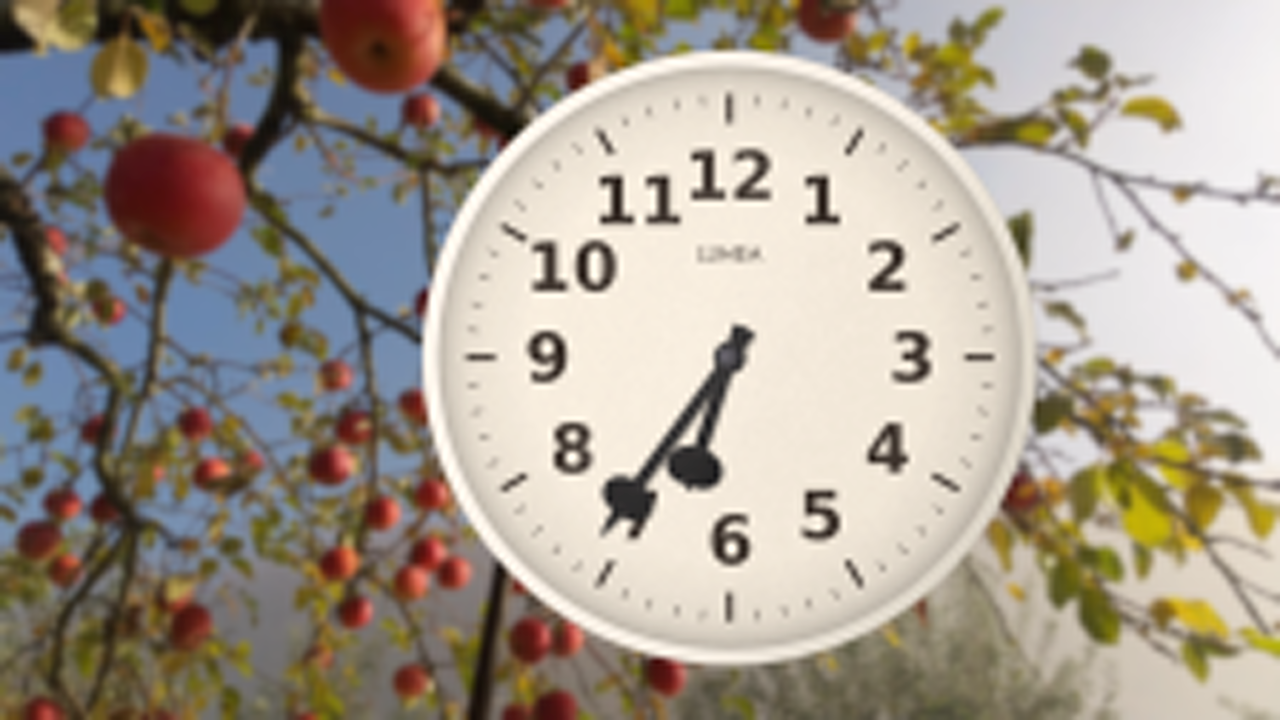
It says 6:36
